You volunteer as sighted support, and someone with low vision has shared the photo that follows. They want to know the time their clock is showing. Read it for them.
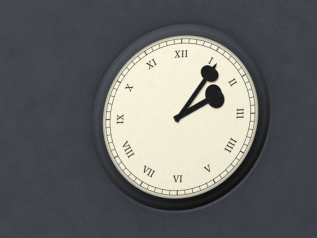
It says 2:06
